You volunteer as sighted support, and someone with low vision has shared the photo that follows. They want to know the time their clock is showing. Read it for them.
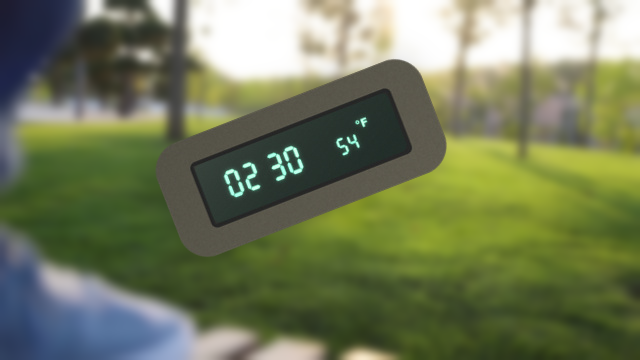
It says 2:30
